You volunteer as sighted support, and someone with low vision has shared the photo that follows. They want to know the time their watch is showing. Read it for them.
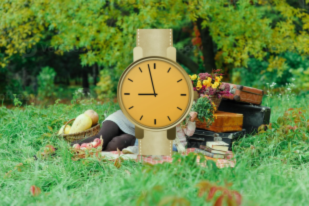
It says 8:58
